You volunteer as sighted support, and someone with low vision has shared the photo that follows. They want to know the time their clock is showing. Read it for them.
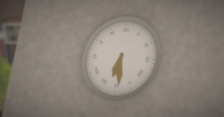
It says 6:29
